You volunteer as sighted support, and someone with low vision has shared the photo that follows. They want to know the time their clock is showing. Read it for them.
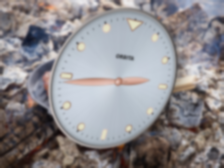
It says 2:44
